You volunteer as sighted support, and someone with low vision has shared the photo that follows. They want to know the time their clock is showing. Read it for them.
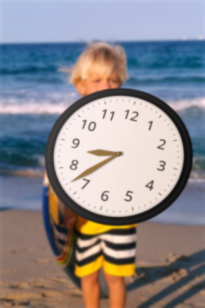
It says 8:37
